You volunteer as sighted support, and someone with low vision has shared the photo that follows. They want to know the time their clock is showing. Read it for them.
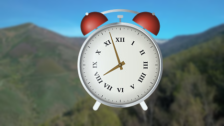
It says 7:57
